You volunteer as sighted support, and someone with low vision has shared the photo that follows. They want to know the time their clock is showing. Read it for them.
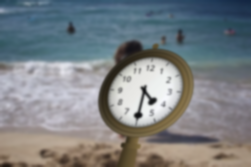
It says 4:30
